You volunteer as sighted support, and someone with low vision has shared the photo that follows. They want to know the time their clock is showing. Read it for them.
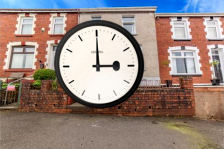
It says 3:00
